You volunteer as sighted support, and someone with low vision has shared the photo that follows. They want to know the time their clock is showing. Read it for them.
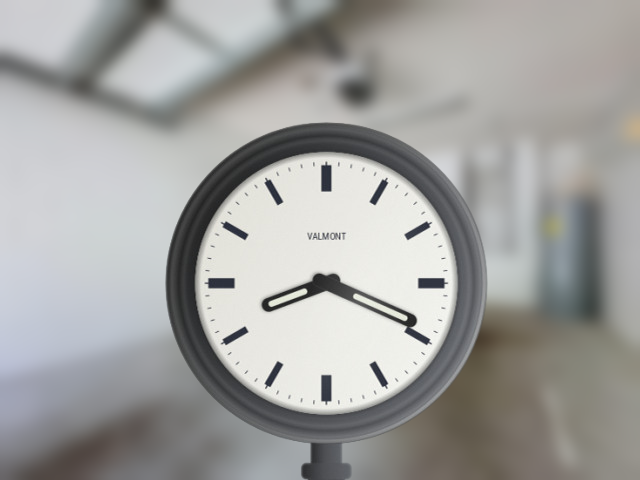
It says 8:19
